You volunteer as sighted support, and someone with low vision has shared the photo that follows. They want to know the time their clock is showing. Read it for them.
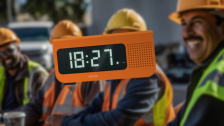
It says 18:27
